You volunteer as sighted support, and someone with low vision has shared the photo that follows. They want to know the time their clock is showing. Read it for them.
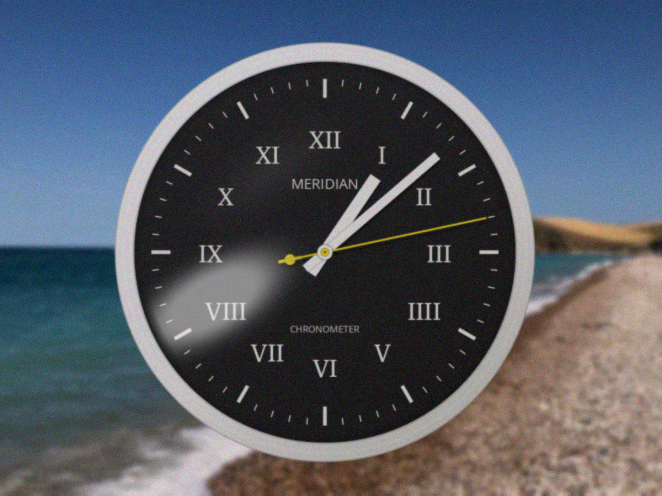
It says 1:08:13
